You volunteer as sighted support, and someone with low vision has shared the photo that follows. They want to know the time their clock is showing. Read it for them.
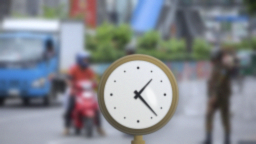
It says 1:23
